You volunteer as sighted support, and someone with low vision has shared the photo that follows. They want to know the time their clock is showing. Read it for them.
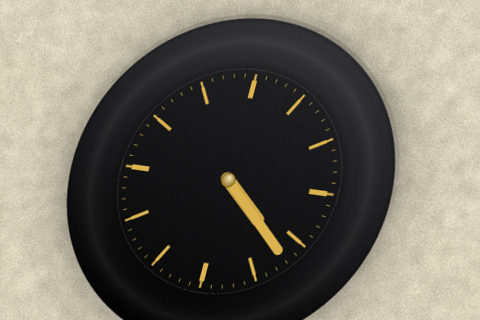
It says 4:22
